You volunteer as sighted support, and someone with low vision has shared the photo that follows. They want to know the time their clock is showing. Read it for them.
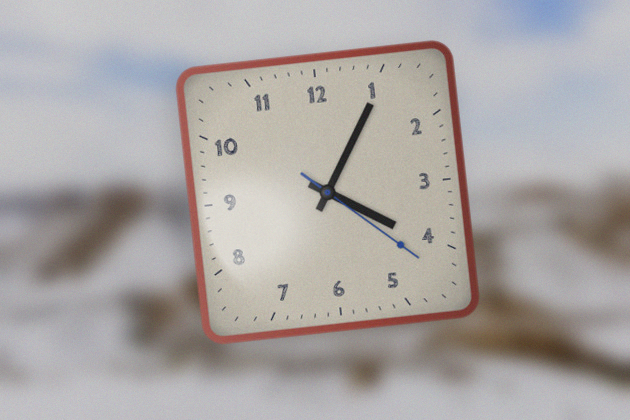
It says 4:05:22
